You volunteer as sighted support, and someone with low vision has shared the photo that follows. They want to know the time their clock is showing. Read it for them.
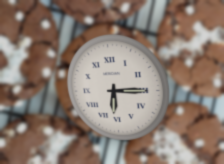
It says 6:15
